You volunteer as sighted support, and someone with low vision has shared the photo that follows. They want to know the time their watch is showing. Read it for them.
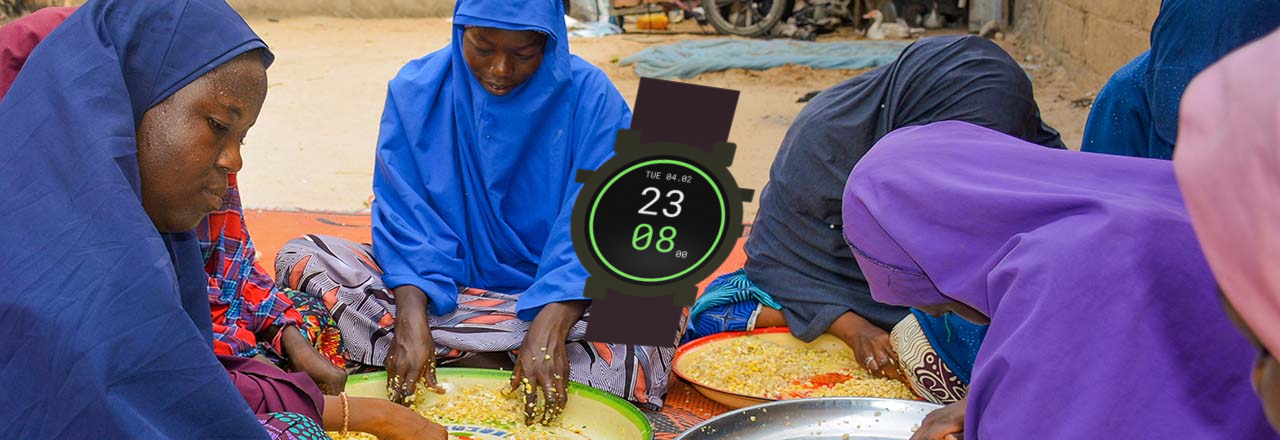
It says 23:08:00
